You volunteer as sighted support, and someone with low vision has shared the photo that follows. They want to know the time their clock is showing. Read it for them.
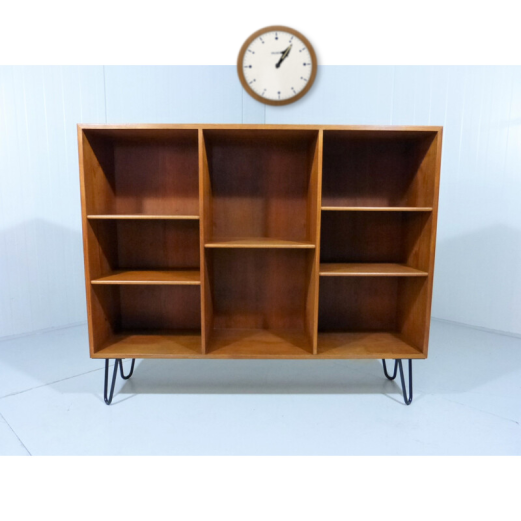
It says 1:06
